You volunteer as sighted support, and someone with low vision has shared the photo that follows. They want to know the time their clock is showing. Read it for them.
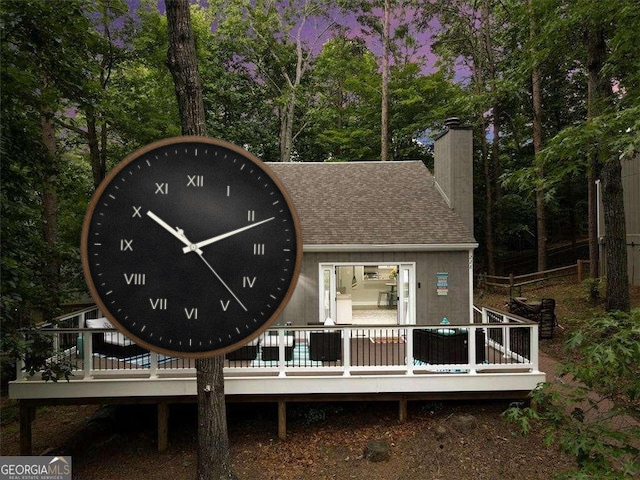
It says 10:11:23
